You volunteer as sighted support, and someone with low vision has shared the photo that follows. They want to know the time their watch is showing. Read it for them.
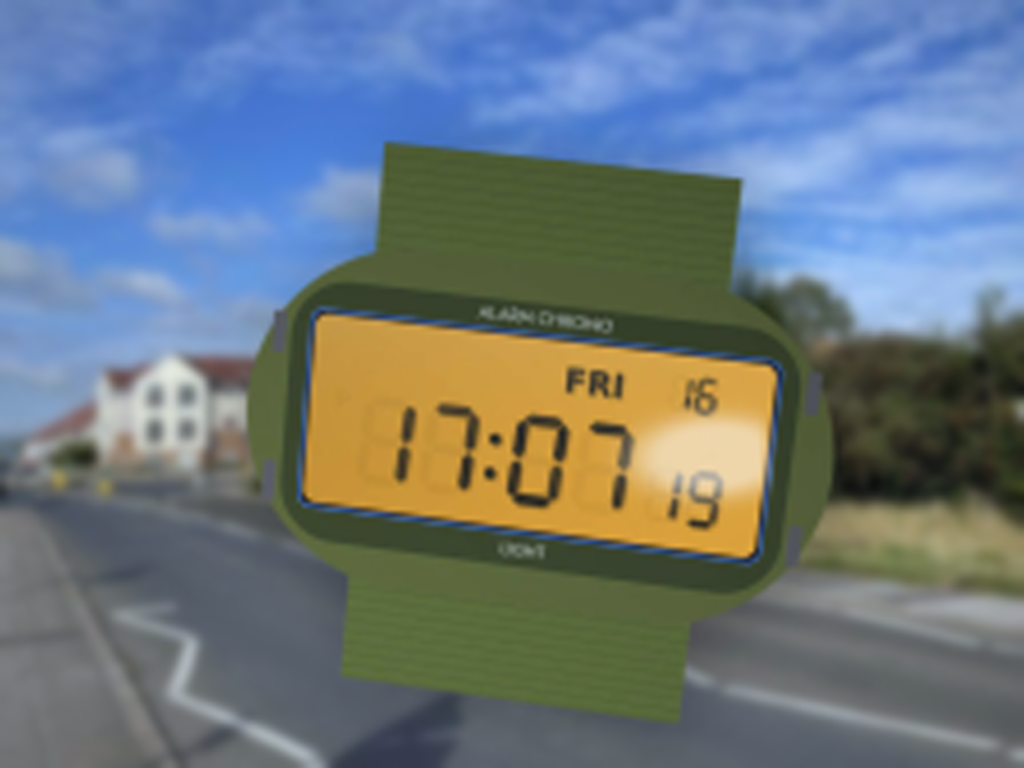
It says 17:07:19
